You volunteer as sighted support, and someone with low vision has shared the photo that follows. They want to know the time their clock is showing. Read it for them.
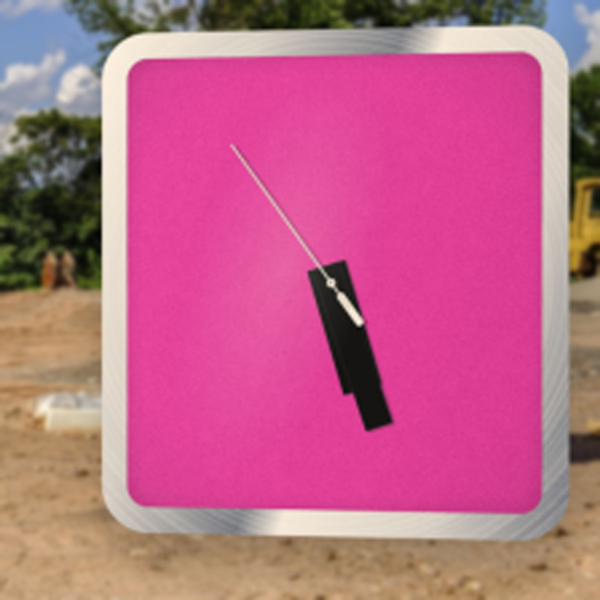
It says 5:26:54
